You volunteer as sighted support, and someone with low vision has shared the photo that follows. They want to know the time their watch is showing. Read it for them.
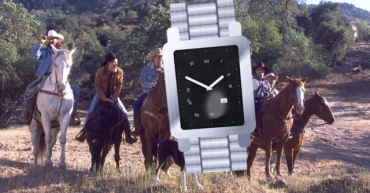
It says 1:50
